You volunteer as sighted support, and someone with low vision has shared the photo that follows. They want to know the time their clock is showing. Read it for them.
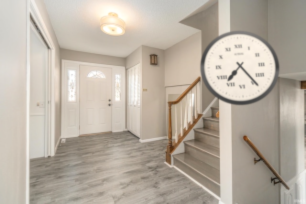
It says 7:24
